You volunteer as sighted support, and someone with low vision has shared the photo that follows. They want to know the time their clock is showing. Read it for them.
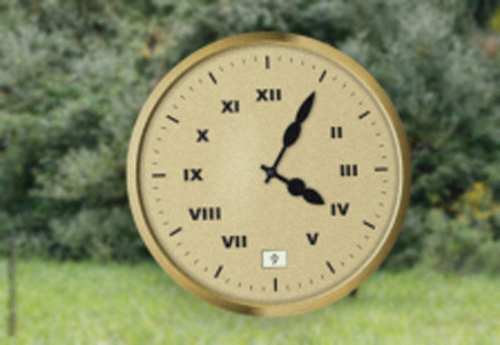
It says 4:05
